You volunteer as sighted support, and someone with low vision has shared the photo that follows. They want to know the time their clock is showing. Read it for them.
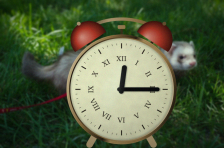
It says 12:15
